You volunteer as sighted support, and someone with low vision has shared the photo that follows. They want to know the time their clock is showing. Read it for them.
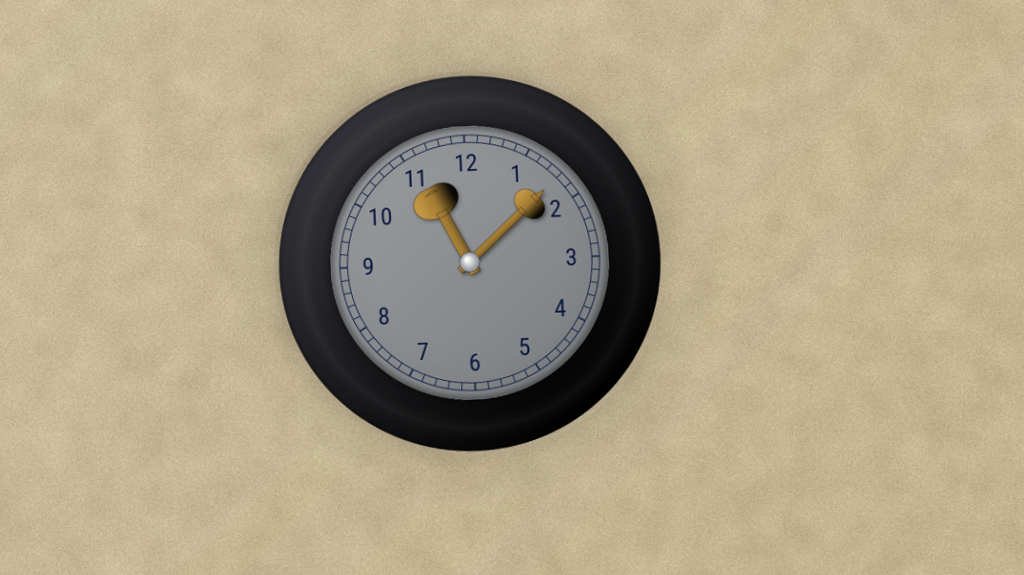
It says 11:08
